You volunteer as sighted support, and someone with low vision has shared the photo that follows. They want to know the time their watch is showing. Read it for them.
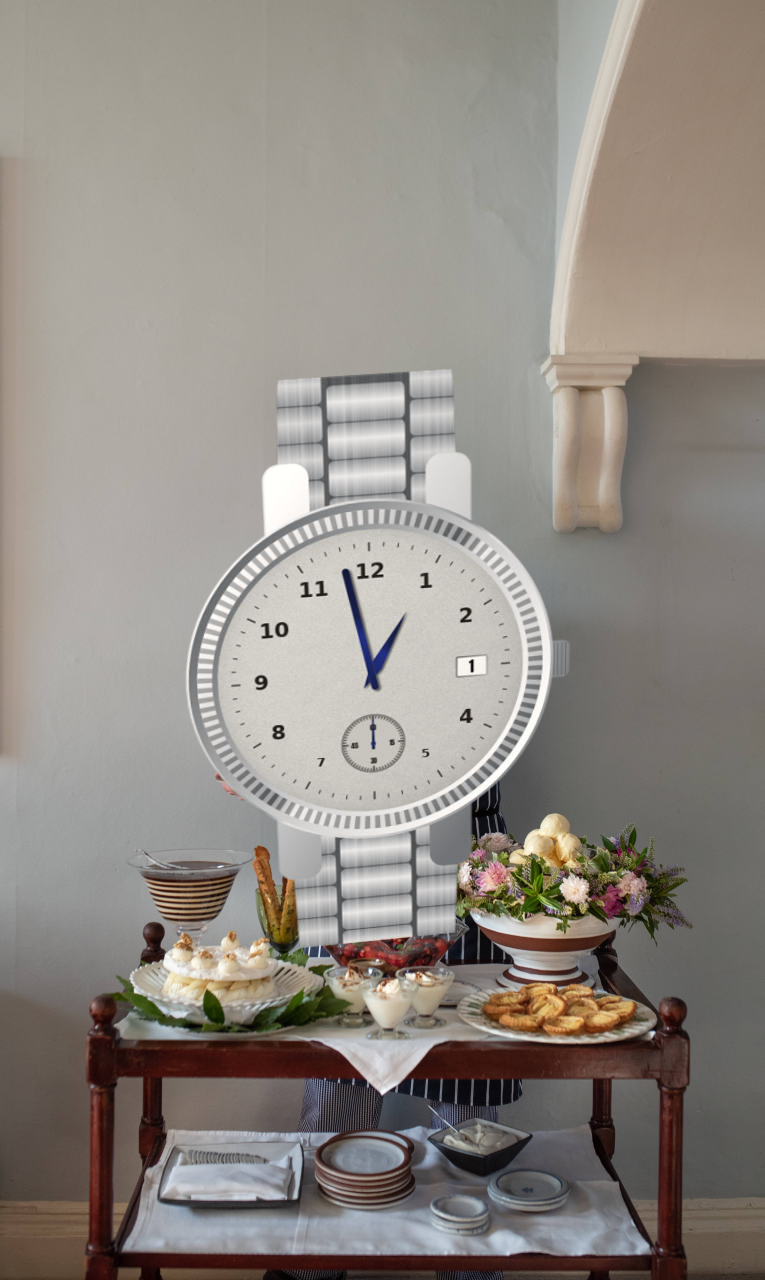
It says 12:58
